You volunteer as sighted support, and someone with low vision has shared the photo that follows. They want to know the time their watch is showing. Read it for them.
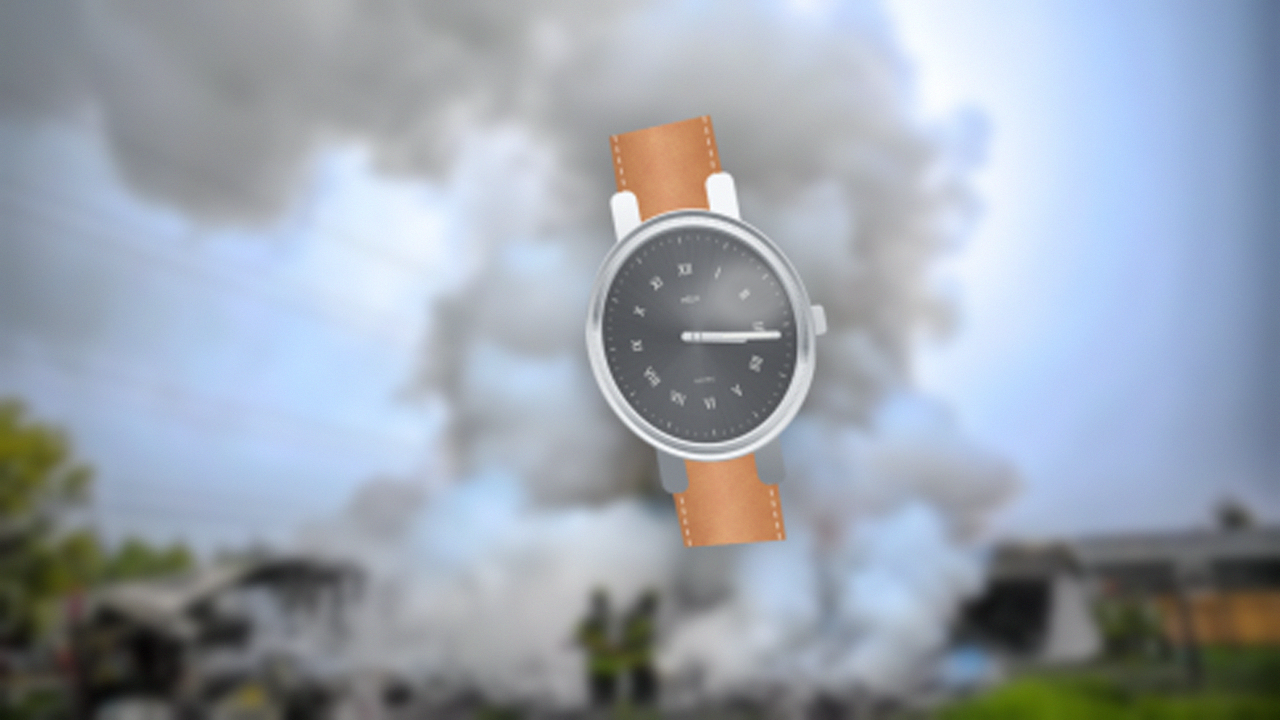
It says 3:16
